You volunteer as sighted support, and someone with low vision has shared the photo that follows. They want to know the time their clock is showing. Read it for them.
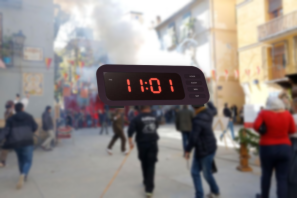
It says 11:01
